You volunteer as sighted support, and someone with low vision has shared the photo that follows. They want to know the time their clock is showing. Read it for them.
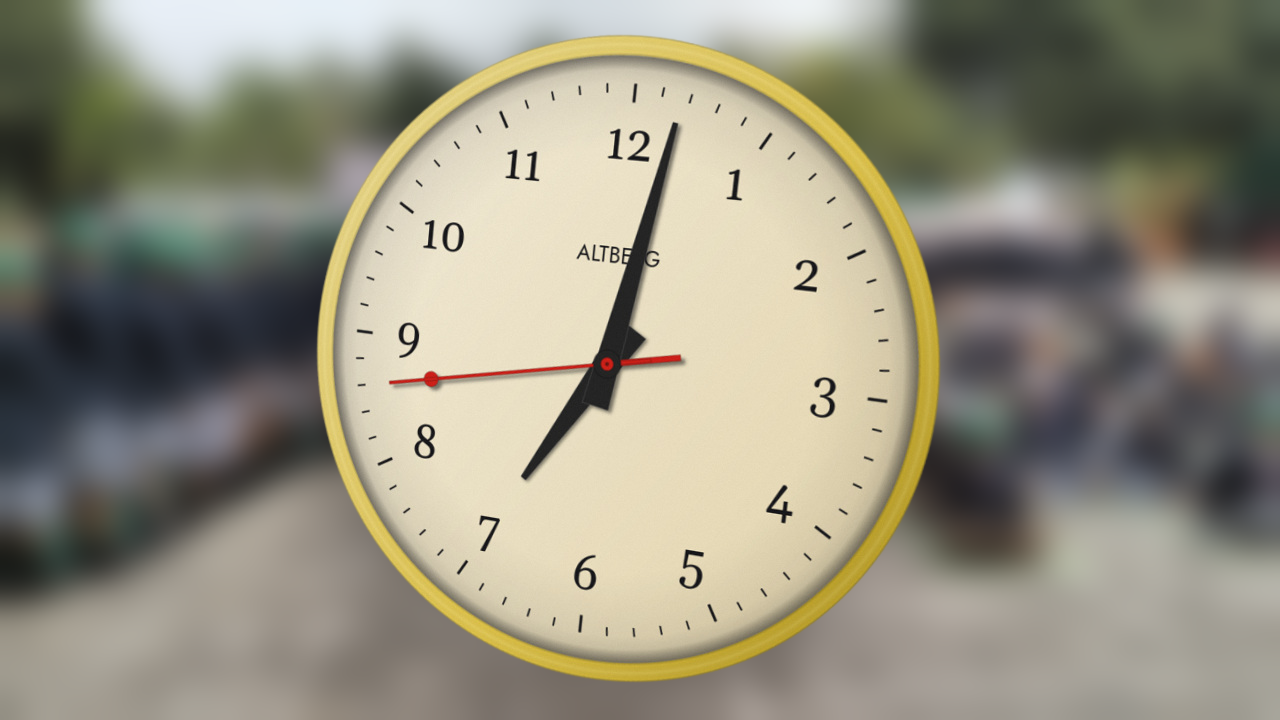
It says 7:01:43
